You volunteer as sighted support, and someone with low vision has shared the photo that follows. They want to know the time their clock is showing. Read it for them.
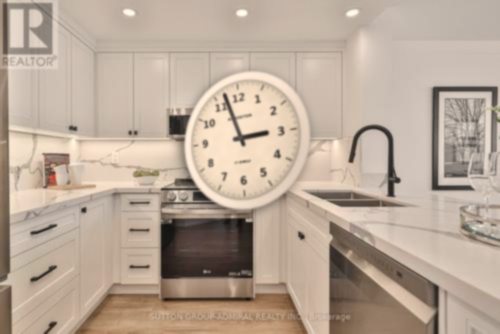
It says 2:57
